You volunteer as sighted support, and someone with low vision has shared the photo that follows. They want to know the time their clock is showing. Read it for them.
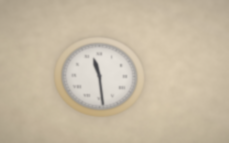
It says 11:29
